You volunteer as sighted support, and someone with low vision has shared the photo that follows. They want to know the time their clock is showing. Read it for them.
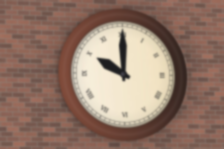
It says 10:00
